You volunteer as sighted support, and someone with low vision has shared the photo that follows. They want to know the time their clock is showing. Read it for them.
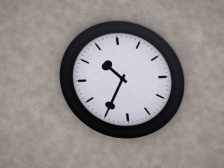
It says 10:35
